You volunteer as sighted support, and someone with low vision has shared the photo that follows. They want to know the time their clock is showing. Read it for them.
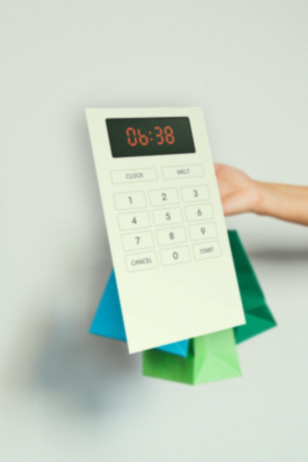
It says 6:38
